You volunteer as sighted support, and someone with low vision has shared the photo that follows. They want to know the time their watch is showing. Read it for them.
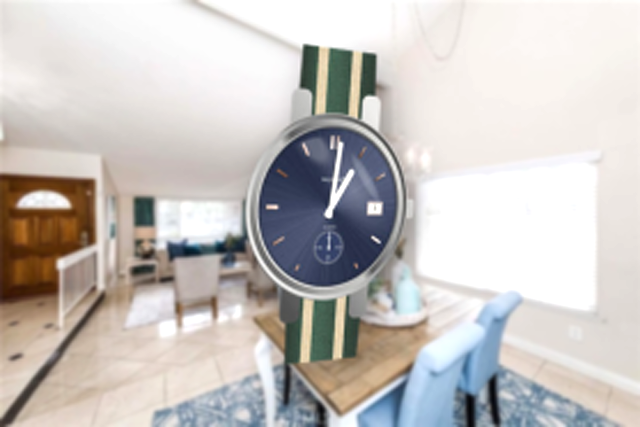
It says 1:01
